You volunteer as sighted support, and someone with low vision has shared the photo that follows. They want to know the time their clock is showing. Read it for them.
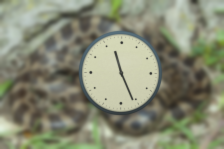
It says 11:26
